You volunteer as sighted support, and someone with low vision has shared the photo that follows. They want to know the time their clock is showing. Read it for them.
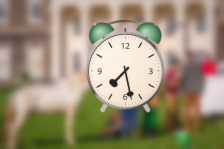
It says 7:28
